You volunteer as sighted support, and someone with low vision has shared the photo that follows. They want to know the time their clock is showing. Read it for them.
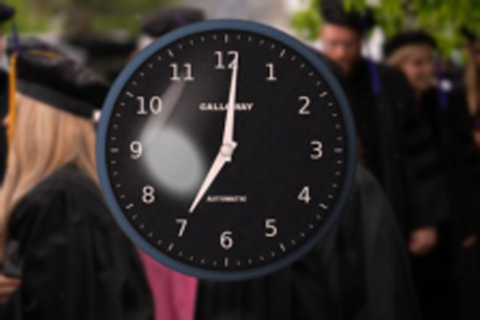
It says 7:01
